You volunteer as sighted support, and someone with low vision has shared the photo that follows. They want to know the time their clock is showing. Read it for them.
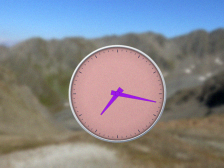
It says 7:17
